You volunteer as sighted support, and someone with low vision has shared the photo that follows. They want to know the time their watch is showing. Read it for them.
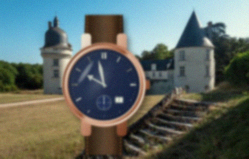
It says 9:58
